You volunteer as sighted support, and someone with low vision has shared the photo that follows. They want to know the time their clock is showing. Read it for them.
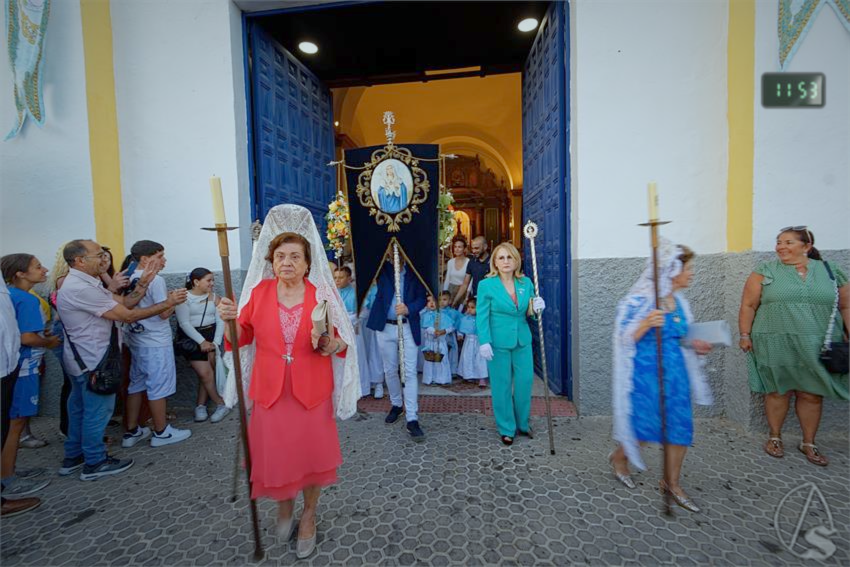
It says 11:53
